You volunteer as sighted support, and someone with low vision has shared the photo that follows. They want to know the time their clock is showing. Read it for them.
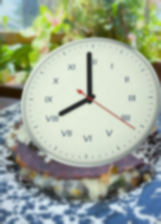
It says 7:59:21
